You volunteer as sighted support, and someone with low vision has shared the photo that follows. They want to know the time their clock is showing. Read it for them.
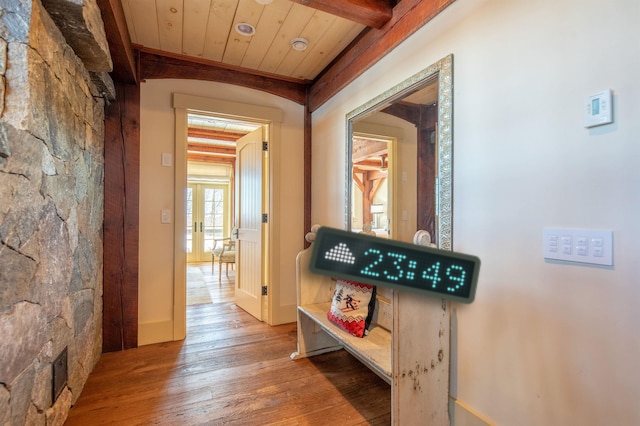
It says 23:49
